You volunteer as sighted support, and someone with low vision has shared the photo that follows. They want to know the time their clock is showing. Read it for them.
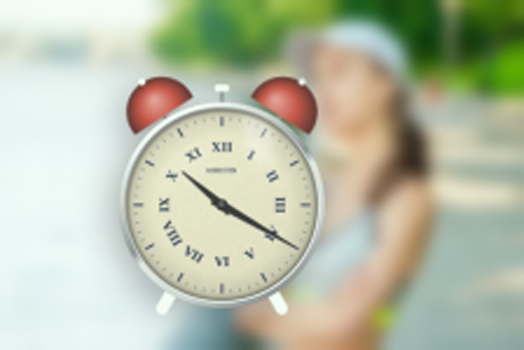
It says 10:20
